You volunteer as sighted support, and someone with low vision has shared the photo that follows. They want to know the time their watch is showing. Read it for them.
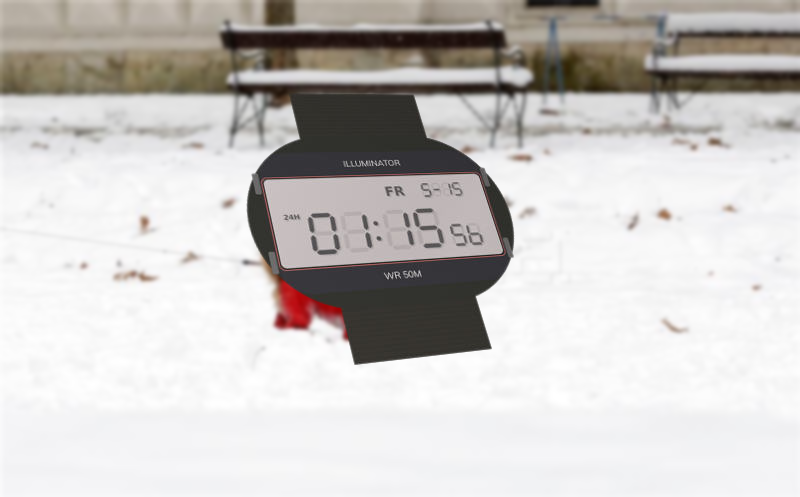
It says 1:15:56
